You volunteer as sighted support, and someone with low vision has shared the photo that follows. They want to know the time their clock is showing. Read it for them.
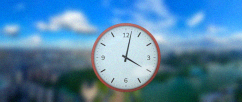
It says 4:02
